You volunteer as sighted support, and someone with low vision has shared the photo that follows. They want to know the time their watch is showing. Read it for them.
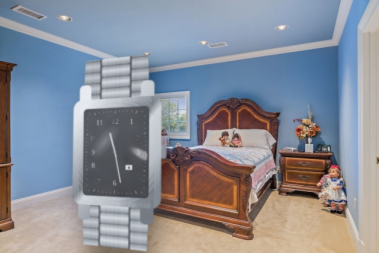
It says 11:28
